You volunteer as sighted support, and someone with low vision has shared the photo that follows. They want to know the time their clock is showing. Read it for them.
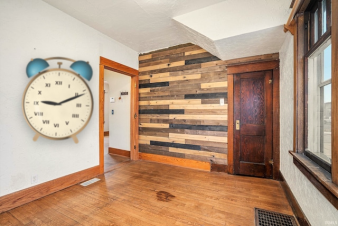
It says 9:11
